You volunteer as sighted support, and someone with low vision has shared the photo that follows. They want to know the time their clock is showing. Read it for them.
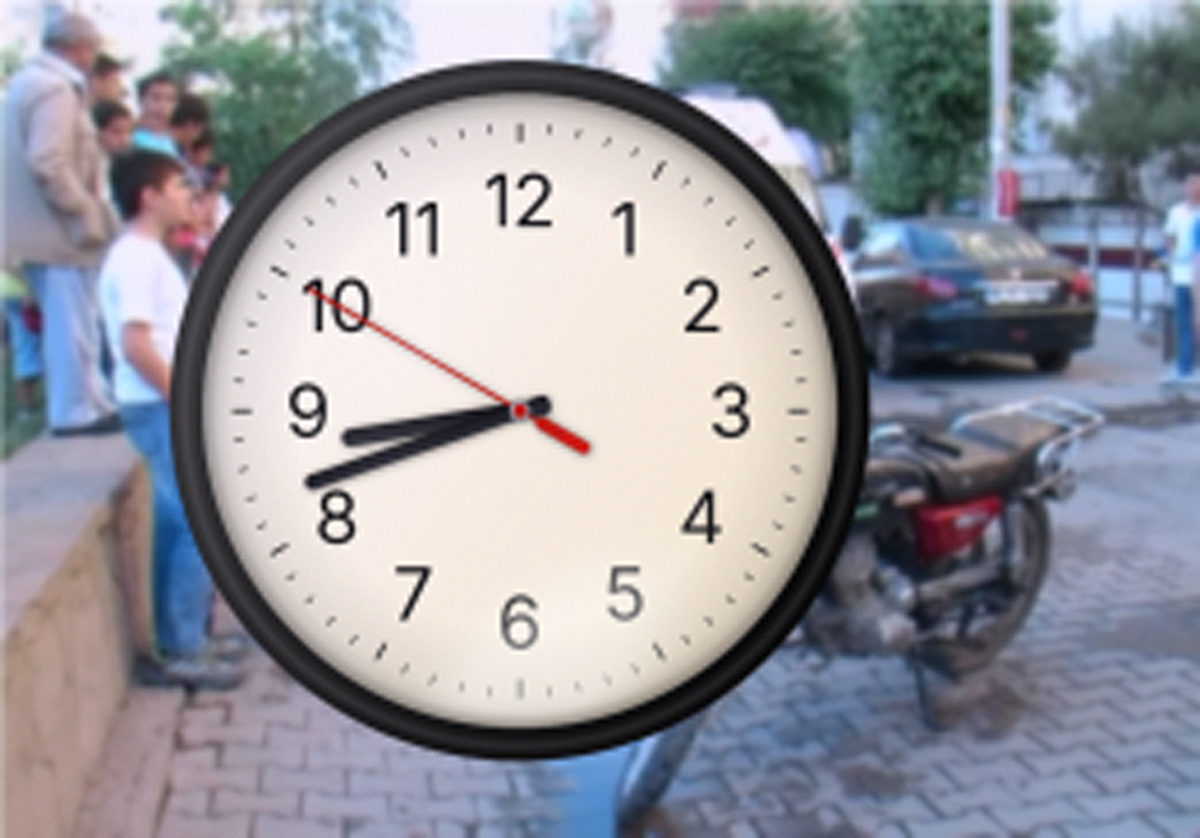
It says 8:41:50
